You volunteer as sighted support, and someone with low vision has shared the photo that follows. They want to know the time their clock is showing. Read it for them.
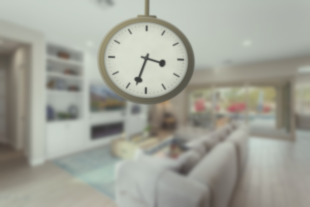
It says 3:33
